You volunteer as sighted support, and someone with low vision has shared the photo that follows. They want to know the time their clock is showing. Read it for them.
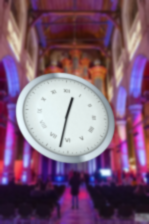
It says 12:32
